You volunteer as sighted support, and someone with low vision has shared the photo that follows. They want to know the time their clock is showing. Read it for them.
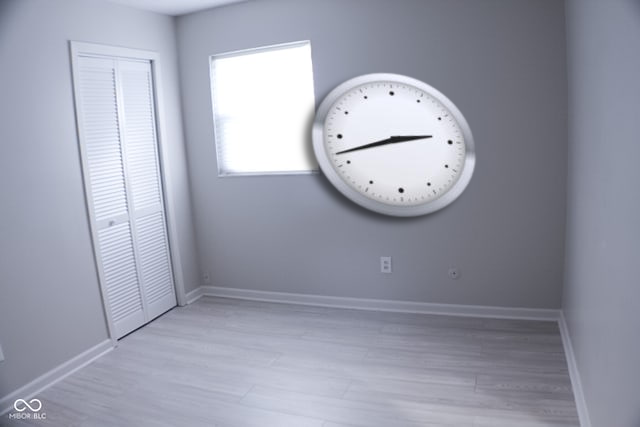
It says 2:42
